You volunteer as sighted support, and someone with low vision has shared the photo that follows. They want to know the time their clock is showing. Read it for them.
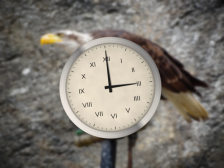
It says 3:00
